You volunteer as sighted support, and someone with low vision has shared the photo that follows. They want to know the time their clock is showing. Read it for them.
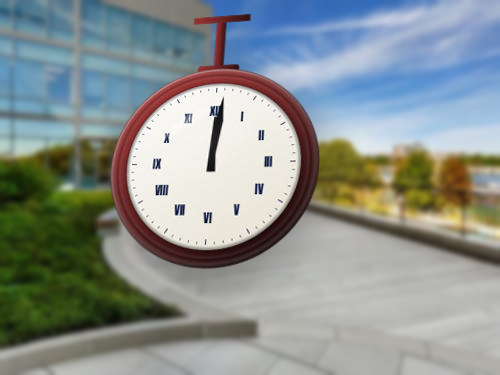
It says 12:01
